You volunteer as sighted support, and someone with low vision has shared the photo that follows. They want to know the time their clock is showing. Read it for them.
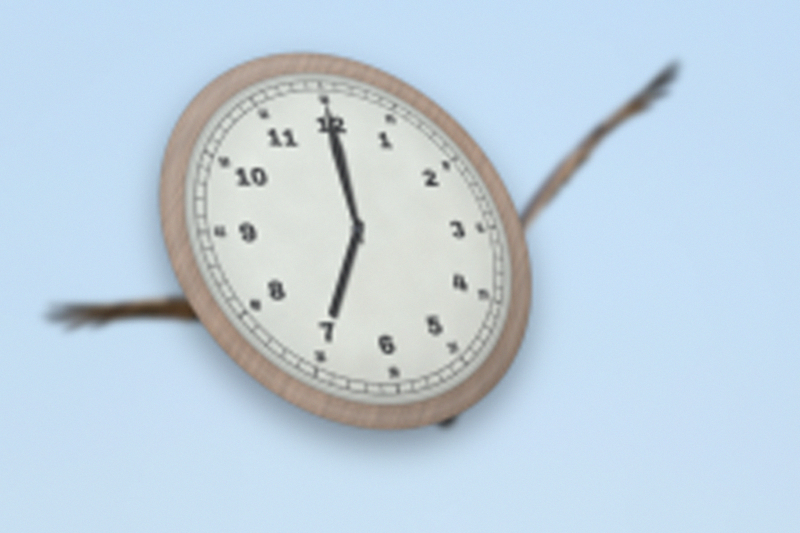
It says 7:00
